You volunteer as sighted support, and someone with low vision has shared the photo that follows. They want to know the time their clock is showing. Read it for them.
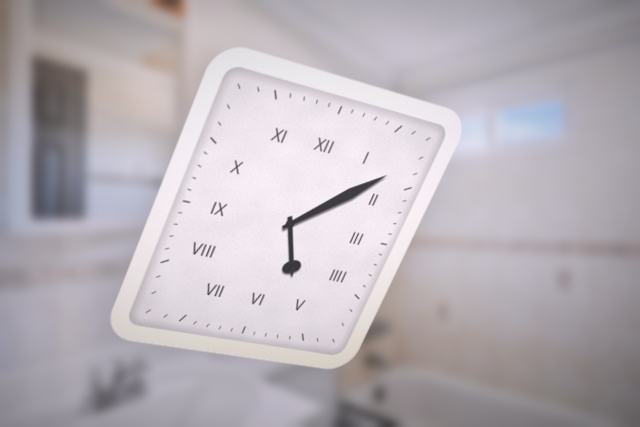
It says 5:08
